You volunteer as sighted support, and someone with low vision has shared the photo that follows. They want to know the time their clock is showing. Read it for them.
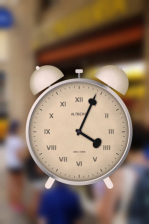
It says 4:04
